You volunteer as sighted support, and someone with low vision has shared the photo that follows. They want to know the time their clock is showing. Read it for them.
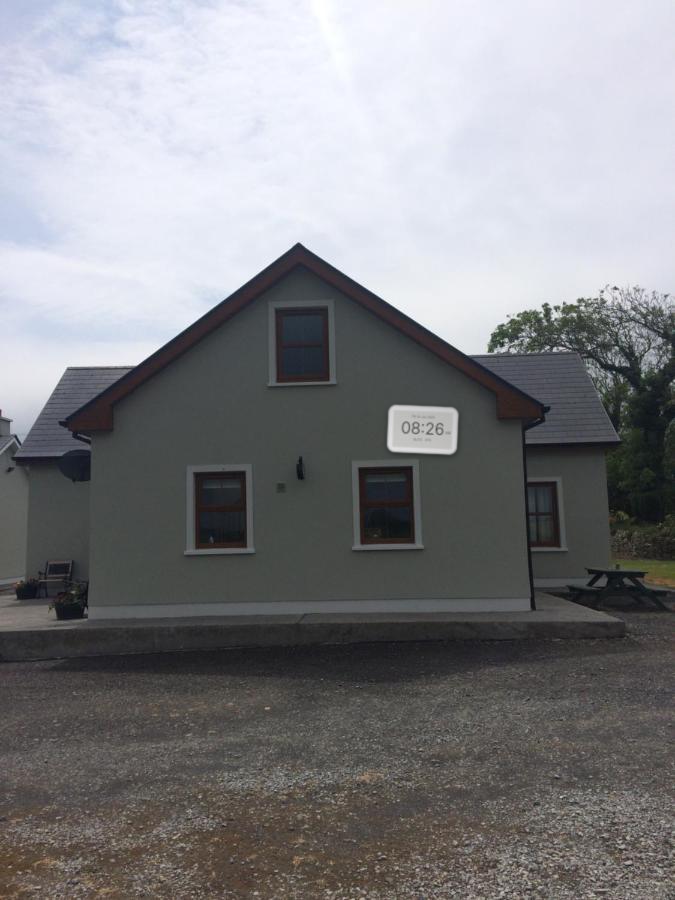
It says 8:26
